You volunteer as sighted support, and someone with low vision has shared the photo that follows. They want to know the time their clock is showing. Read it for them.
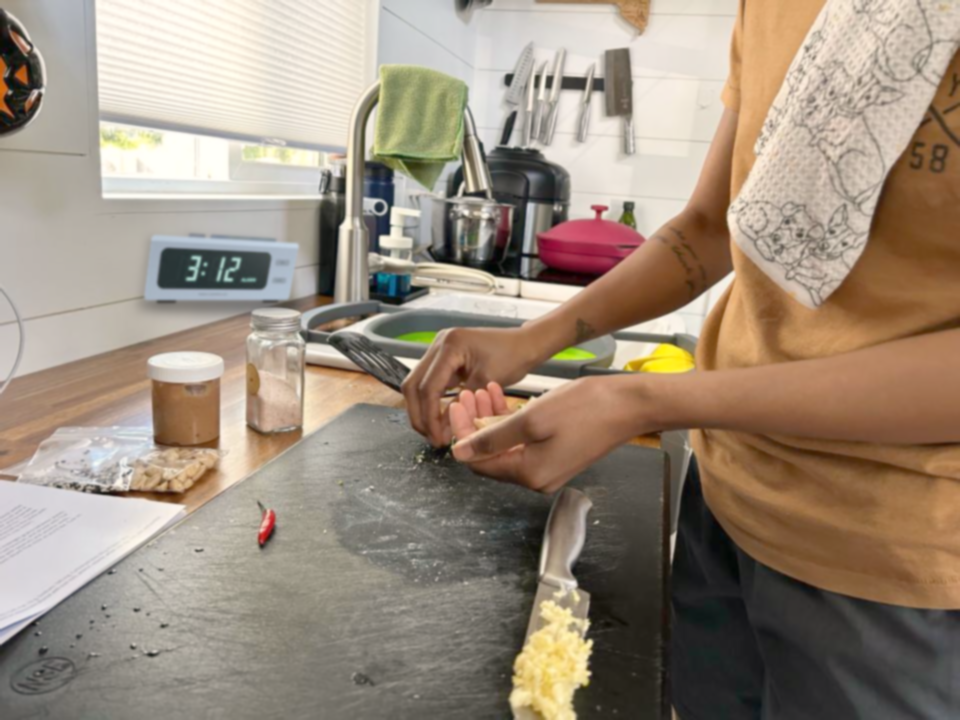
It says 3:12
